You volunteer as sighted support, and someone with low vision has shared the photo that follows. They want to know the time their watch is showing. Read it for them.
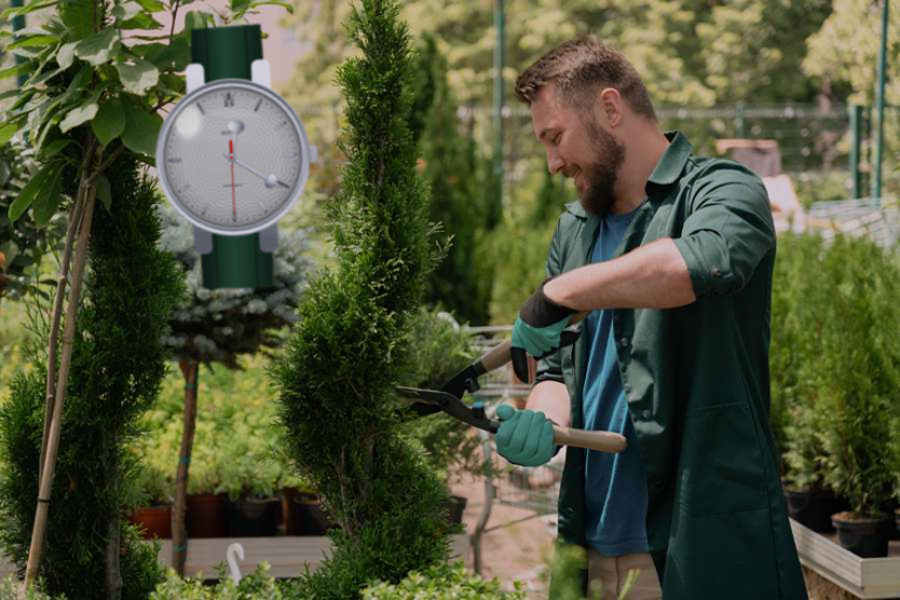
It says 12:20:30
